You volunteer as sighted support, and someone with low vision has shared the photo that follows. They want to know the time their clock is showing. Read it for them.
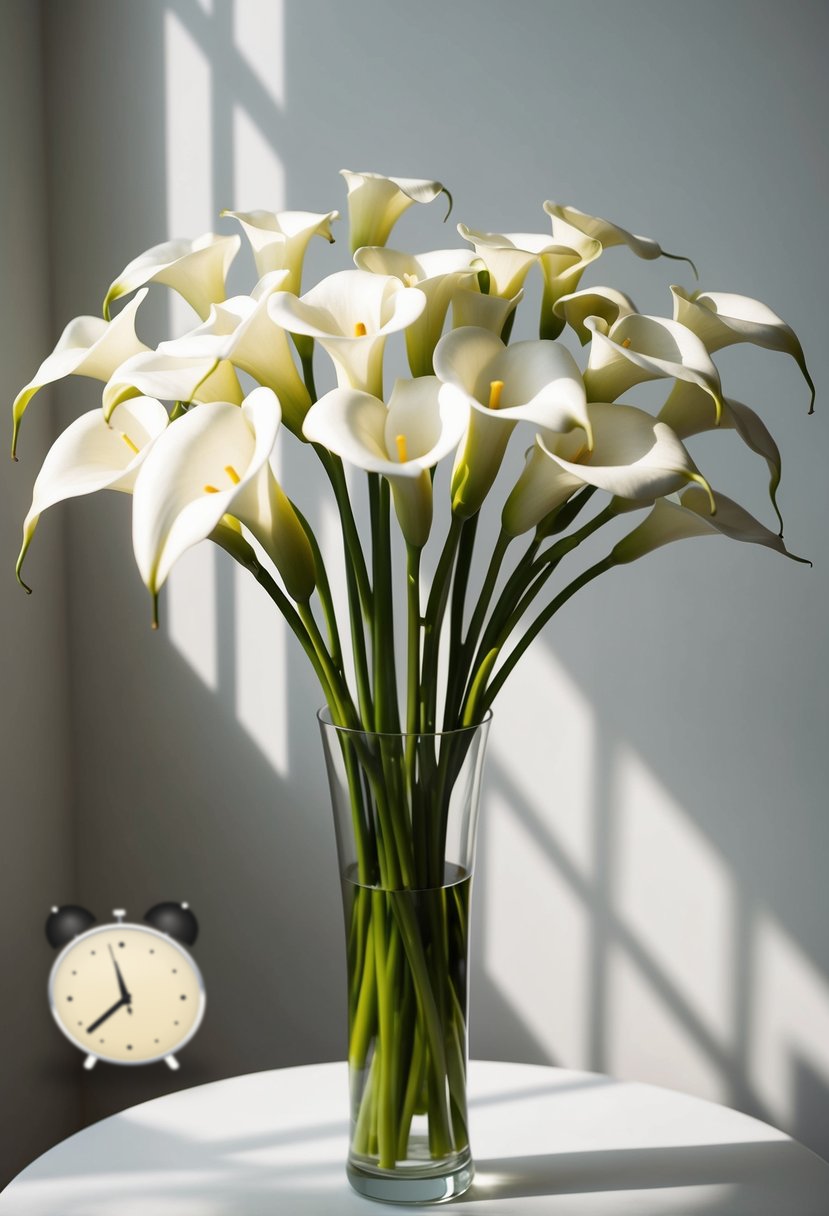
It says 11:37:58
